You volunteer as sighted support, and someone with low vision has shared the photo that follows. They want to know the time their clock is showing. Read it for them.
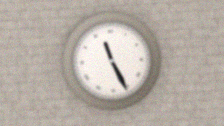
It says 11:26
